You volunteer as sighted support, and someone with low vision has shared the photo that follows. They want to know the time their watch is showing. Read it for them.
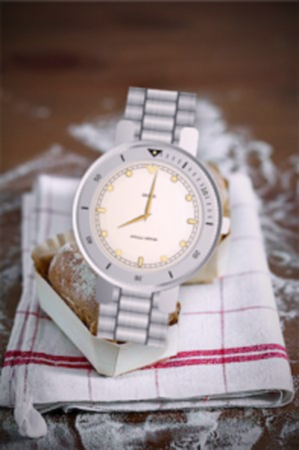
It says 8:01
